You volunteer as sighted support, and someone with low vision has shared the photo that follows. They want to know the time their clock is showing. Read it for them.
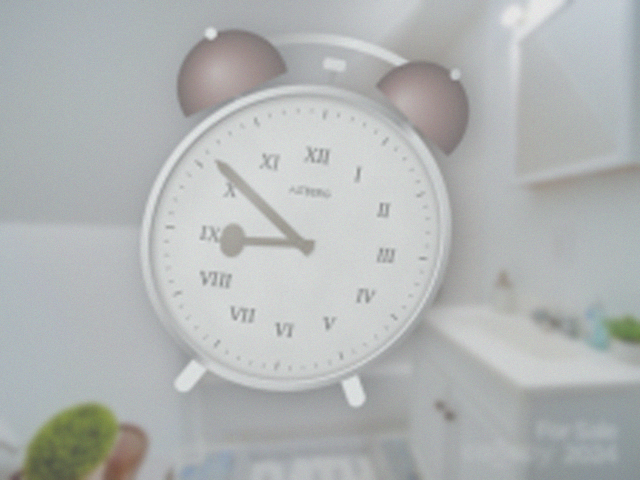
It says 8:51
